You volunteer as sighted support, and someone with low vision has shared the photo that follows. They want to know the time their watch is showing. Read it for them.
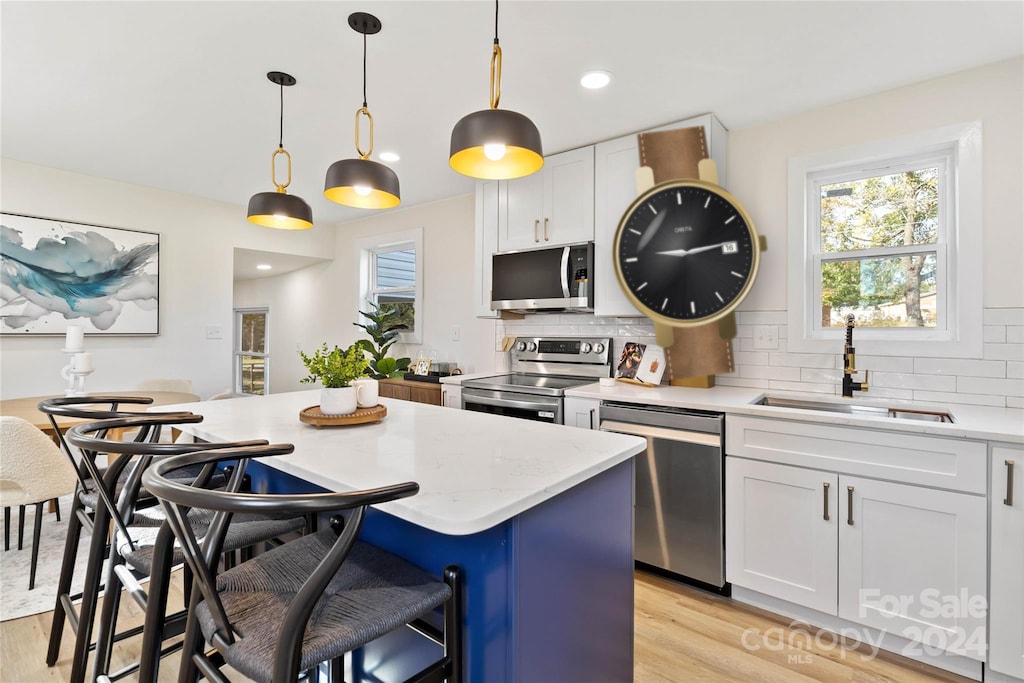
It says 9:14
